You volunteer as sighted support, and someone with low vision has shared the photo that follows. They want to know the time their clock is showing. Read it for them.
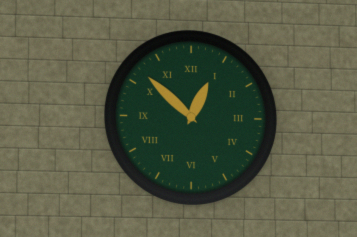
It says 12:52
